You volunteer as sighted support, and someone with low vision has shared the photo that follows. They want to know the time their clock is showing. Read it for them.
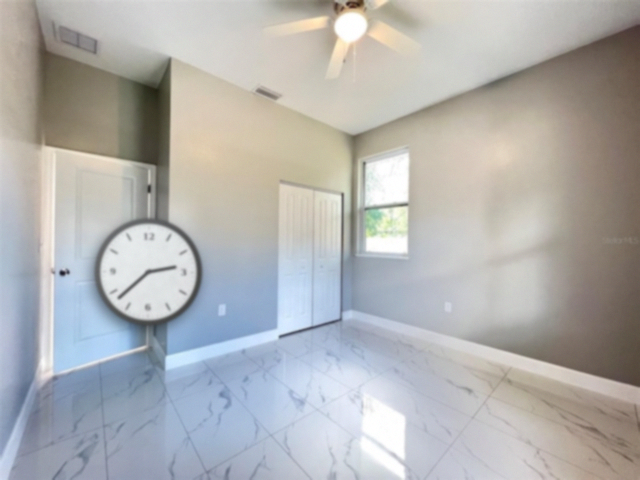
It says 2:38
